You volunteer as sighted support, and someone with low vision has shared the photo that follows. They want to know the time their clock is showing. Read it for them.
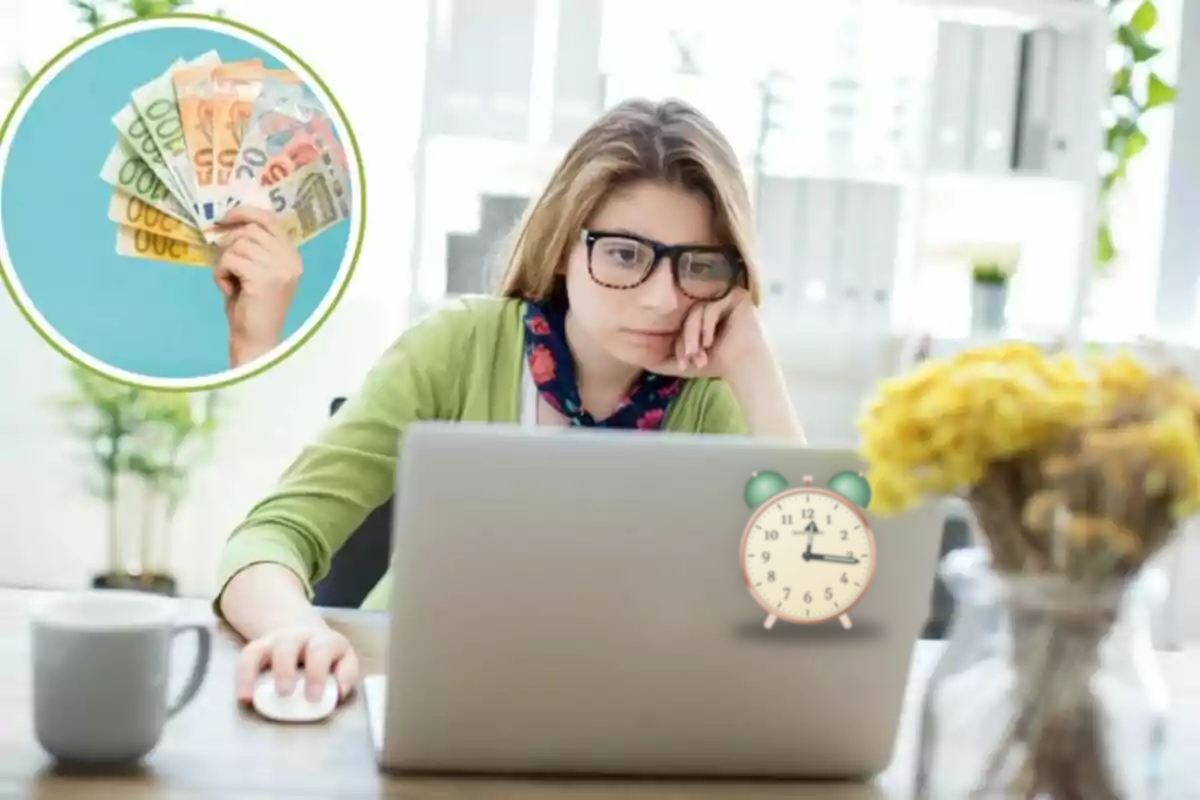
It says 12:16
